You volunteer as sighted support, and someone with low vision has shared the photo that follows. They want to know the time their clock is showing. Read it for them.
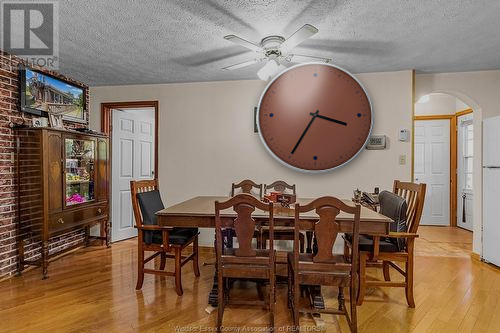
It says 3:35
